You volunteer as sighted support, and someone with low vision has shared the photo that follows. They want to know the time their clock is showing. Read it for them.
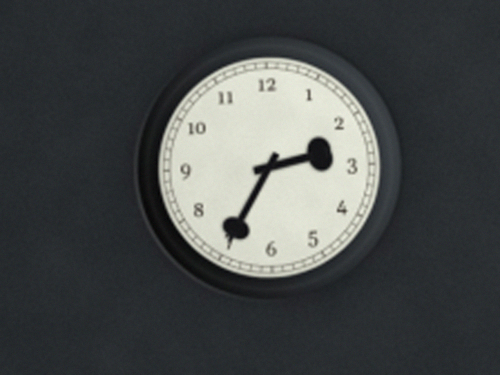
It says 2:35
